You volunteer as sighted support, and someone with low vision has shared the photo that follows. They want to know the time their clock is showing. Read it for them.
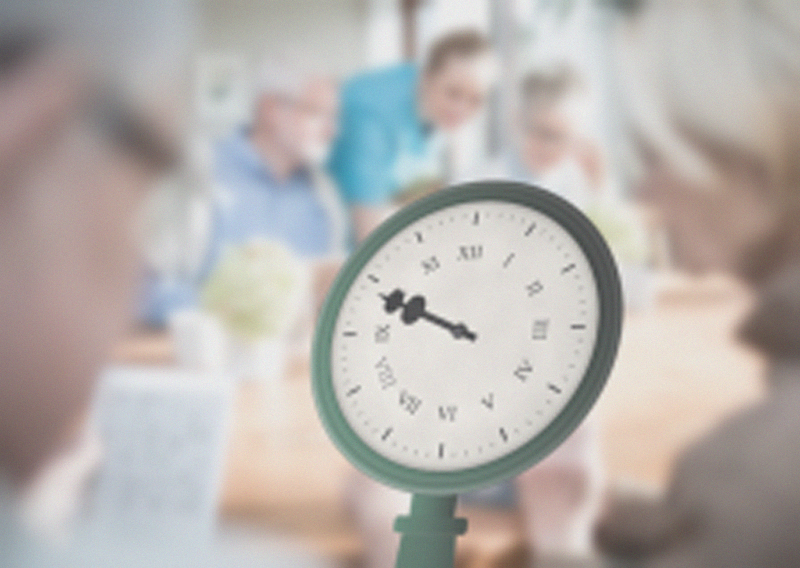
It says 9:49
